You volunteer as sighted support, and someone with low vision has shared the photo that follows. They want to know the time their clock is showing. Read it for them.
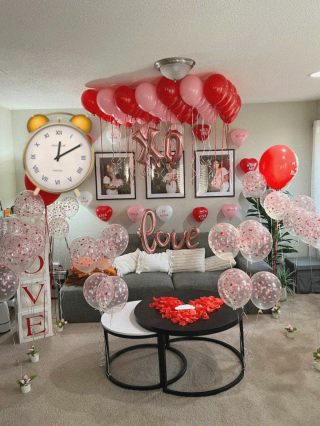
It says 12:10
